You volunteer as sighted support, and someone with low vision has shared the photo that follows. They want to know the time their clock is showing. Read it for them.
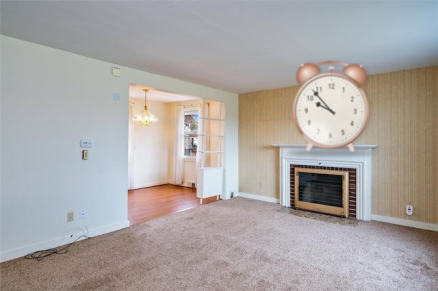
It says 9:53
